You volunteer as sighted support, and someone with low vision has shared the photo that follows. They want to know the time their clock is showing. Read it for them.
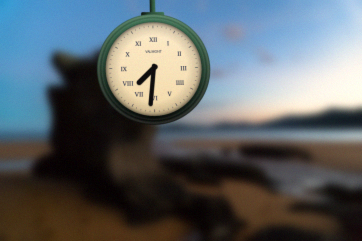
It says 7:31
